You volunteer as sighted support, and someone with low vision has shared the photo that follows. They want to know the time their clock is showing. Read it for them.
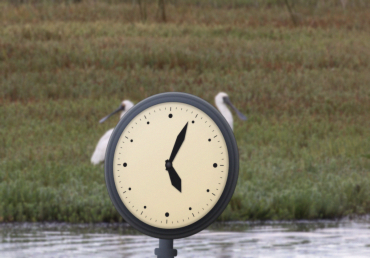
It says 5:04
